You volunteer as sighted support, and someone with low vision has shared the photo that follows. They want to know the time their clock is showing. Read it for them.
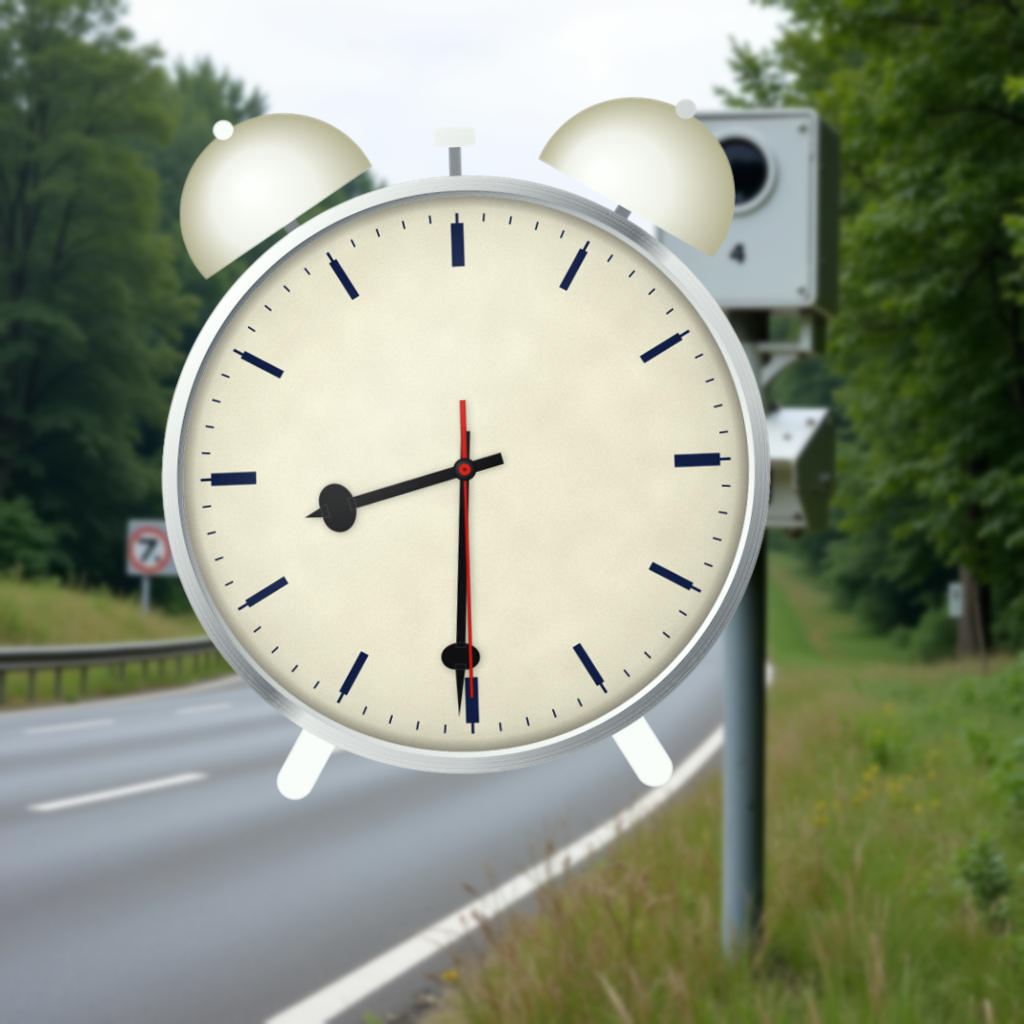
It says 8:30:30
